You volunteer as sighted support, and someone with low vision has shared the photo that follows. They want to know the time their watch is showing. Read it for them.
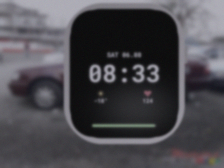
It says 8:33
